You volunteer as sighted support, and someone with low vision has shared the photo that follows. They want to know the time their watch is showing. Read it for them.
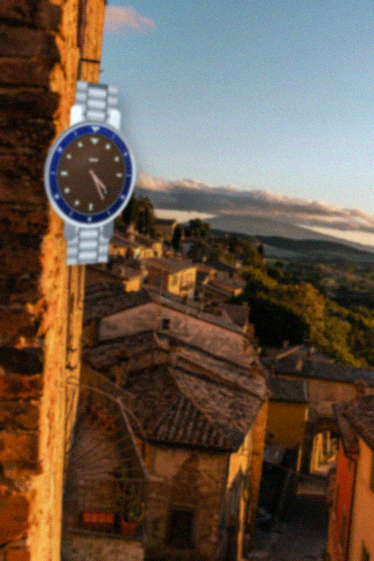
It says 4:25
